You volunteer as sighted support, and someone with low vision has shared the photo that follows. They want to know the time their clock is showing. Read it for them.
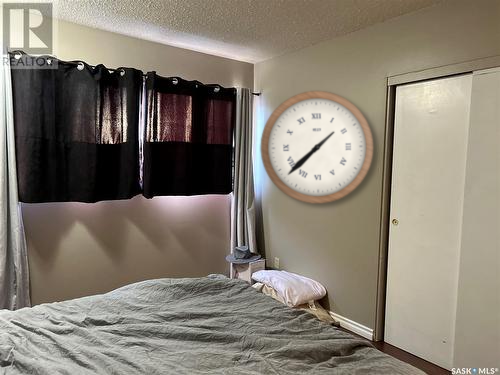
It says 1:38
